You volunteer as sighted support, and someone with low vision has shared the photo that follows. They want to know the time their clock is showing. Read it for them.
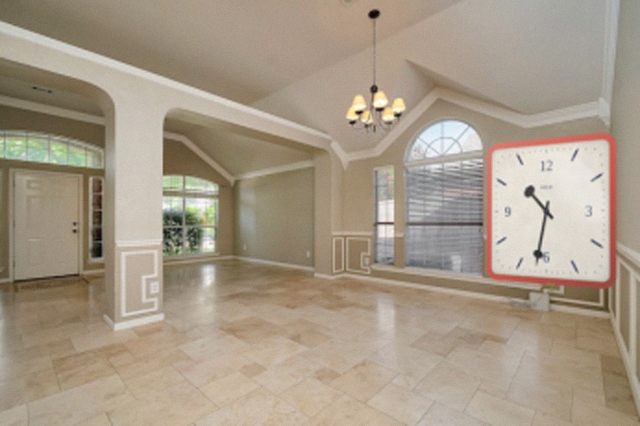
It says 10:32
